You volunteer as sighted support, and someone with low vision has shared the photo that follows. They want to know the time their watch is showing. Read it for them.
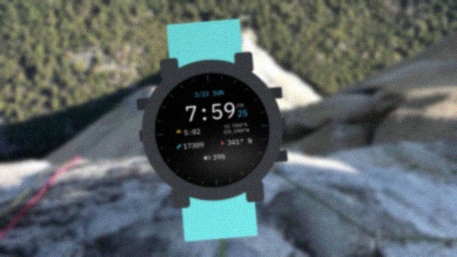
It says 7:59
